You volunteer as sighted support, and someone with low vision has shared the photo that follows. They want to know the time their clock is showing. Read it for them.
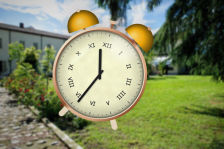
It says 11:34
